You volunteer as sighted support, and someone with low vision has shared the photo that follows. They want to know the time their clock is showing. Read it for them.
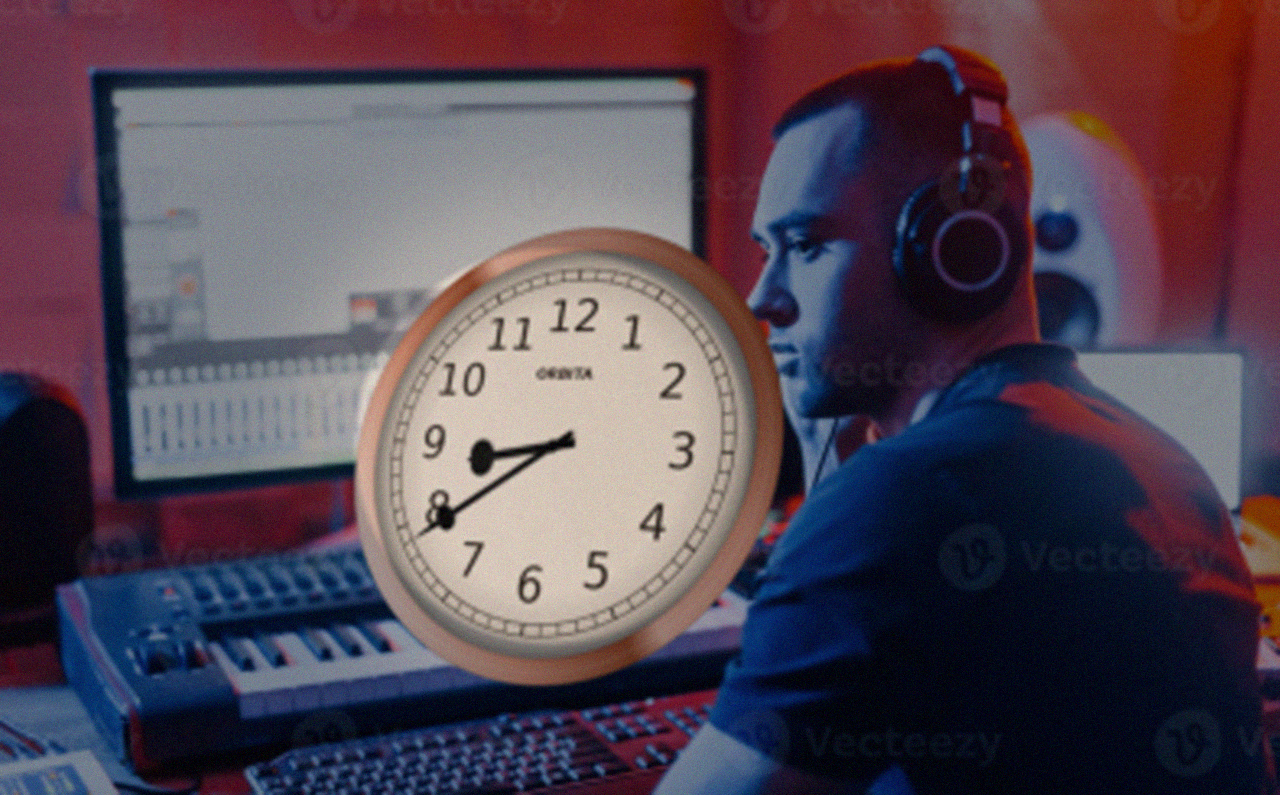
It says 8:39
